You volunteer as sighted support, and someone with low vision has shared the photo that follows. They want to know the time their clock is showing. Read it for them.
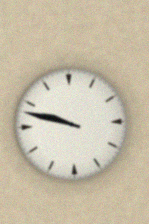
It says 9:48
